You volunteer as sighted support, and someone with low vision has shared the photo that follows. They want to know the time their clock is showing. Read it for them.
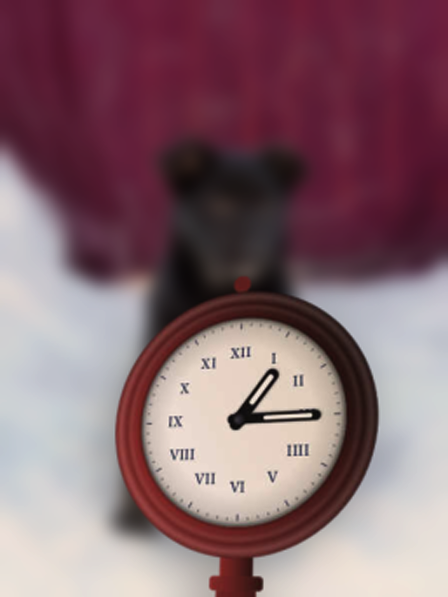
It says 1:15
